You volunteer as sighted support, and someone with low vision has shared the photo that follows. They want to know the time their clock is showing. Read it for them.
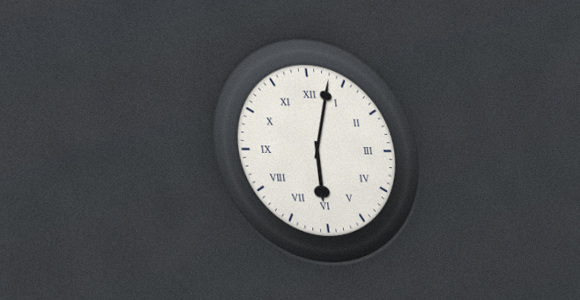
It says 6:03
